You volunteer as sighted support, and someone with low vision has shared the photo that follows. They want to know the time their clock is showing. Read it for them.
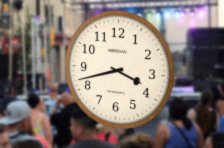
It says 3:42
